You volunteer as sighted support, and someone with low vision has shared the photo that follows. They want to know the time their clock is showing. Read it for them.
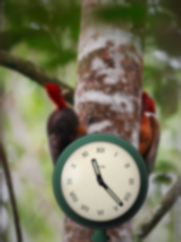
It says 11:23
